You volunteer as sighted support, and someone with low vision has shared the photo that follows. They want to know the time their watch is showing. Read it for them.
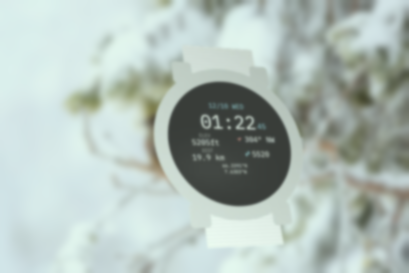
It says 1:22
